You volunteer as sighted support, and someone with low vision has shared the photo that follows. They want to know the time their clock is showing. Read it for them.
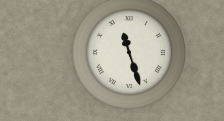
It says 11:27
